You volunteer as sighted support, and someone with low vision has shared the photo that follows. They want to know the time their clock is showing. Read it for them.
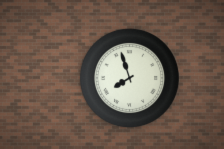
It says 7:57
